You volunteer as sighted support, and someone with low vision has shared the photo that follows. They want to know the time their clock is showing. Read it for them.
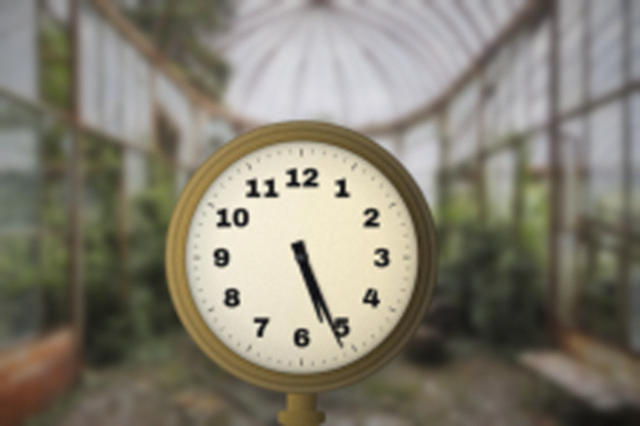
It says 5:26
